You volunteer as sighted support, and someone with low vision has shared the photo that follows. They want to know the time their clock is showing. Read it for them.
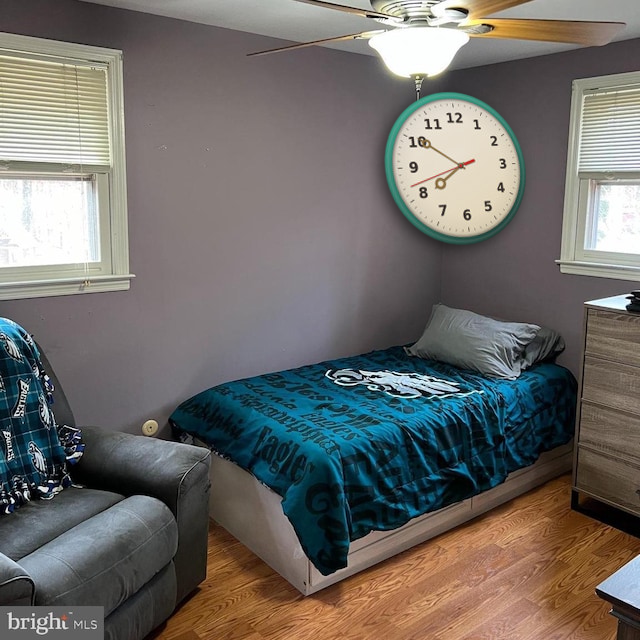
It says 7:50:42
